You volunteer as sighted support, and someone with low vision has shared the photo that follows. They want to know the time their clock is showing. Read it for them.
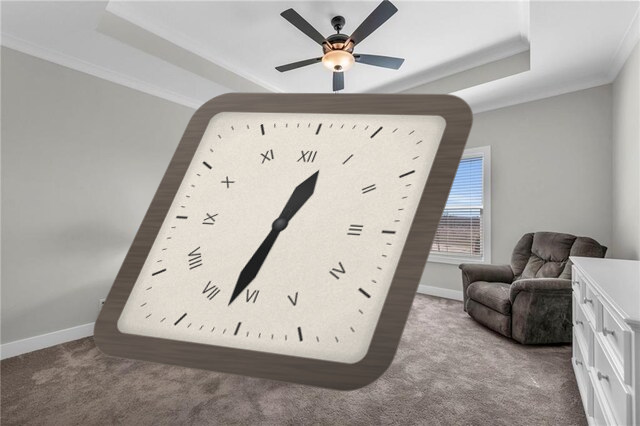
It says 12:32
